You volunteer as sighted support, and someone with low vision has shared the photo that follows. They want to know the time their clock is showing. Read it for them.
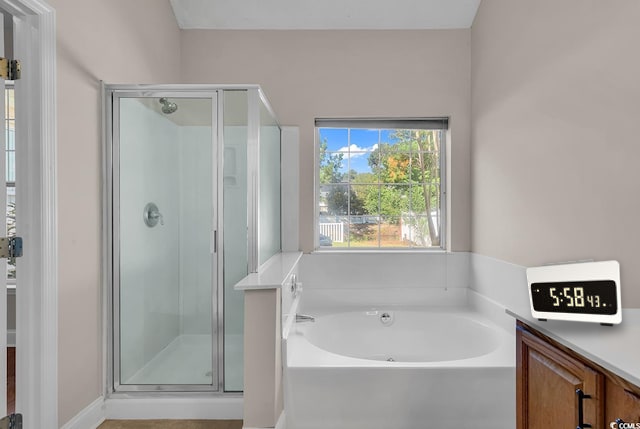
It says 5:58:43
